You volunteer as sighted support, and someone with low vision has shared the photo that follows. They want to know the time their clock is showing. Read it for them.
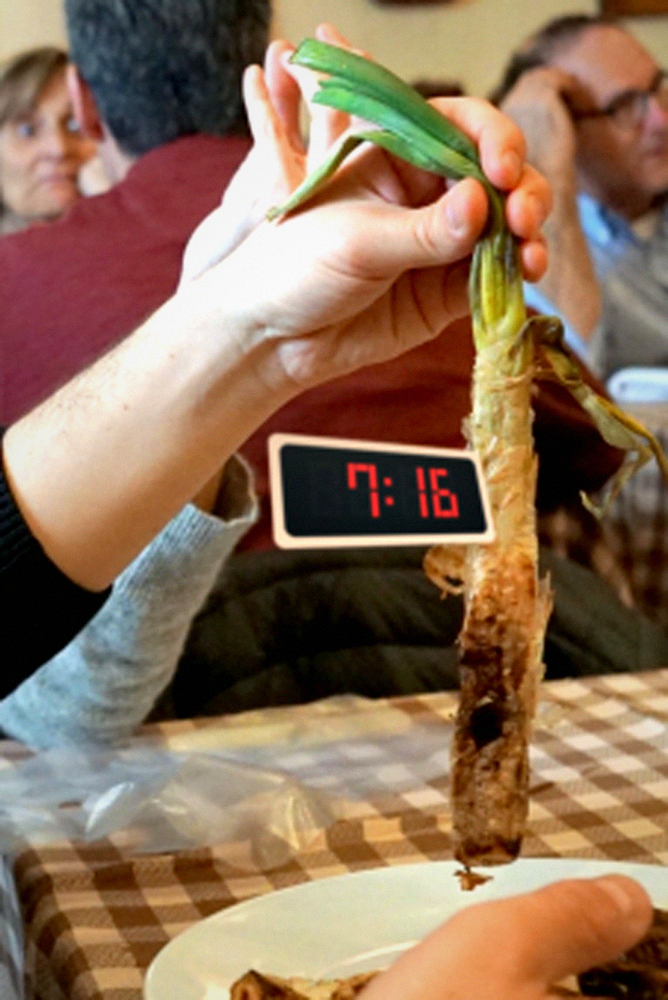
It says 7:16
